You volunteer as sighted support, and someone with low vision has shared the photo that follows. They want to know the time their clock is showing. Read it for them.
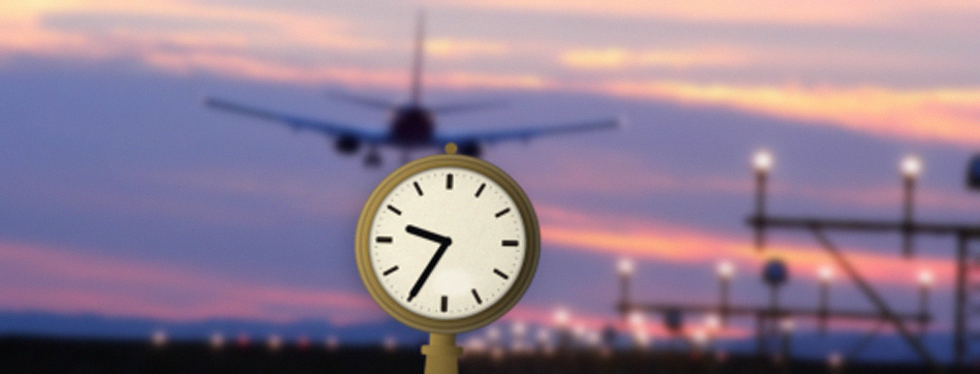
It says 9:35
